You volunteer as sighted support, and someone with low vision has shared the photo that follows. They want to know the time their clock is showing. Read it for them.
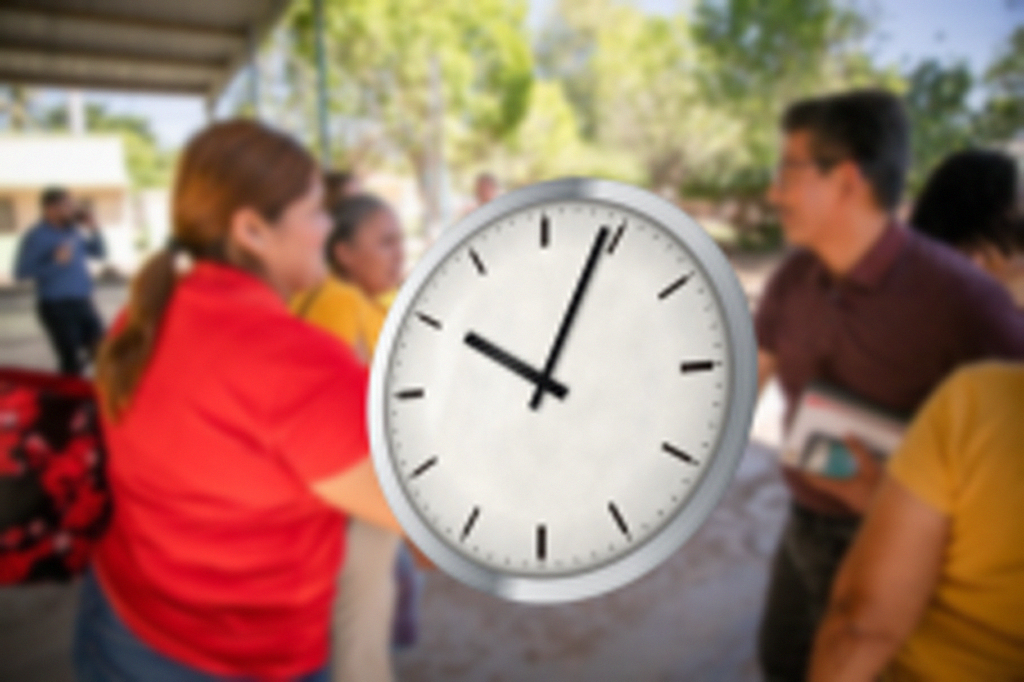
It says 10:04
